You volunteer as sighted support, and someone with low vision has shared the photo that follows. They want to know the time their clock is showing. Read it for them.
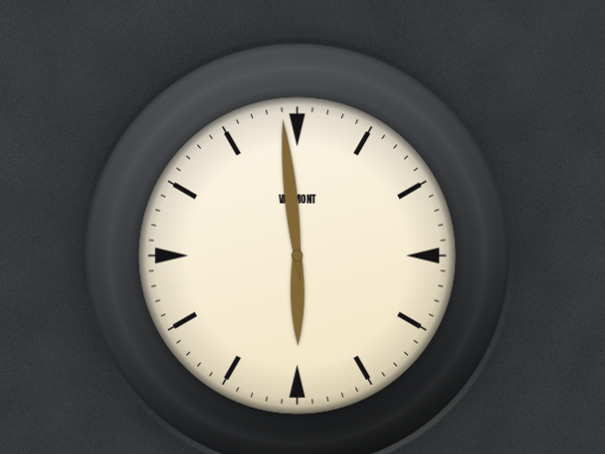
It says 5:59
